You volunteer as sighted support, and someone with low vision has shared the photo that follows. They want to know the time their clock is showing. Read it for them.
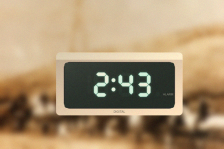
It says 2:43
